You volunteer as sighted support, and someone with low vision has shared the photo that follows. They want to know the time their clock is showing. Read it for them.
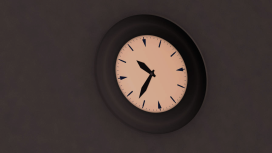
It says 10:37
